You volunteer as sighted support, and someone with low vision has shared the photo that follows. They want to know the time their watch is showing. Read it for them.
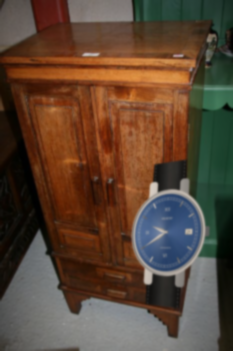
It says 9:40
